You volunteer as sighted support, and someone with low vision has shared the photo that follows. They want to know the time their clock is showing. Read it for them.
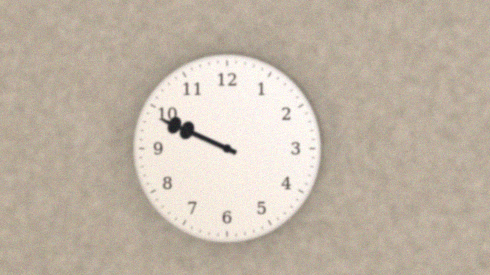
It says 9:49
